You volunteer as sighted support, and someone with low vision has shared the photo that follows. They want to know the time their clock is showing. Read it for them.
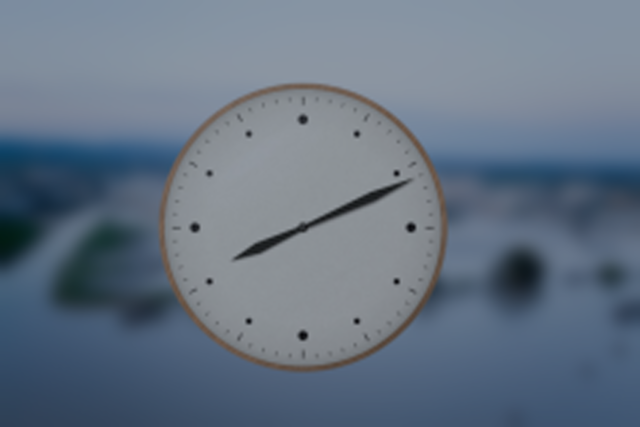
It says 8:11
